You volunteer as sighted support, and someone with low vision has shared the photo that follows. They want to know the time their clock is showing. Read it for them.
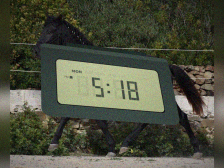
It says 5:18
